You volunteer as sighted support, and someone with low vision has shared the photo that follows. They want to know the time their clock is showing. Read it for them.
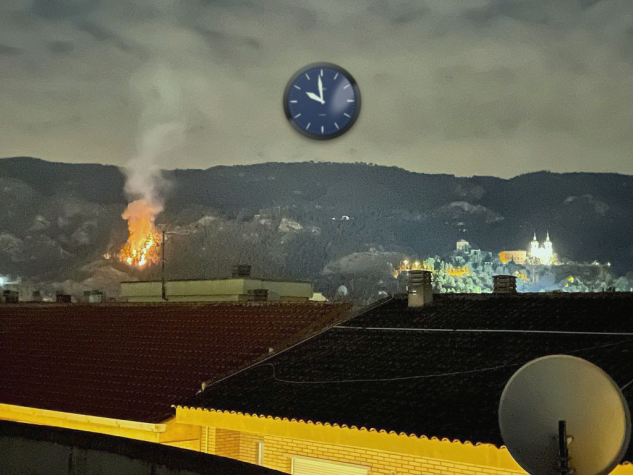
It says 9:59
